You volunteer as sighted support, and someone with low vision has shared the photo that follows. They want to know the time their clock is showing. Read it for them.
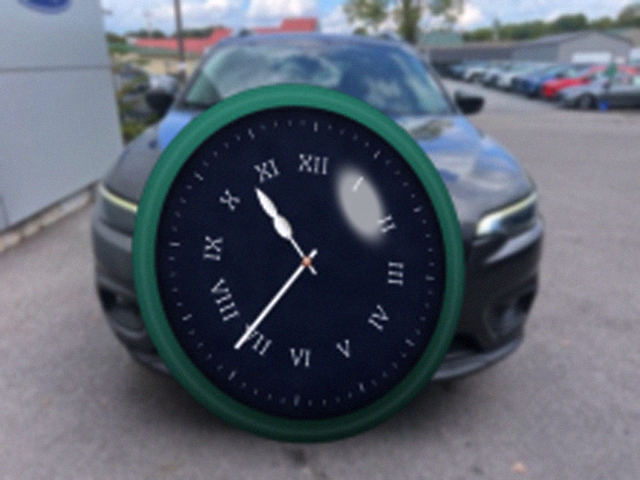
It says 10:36
